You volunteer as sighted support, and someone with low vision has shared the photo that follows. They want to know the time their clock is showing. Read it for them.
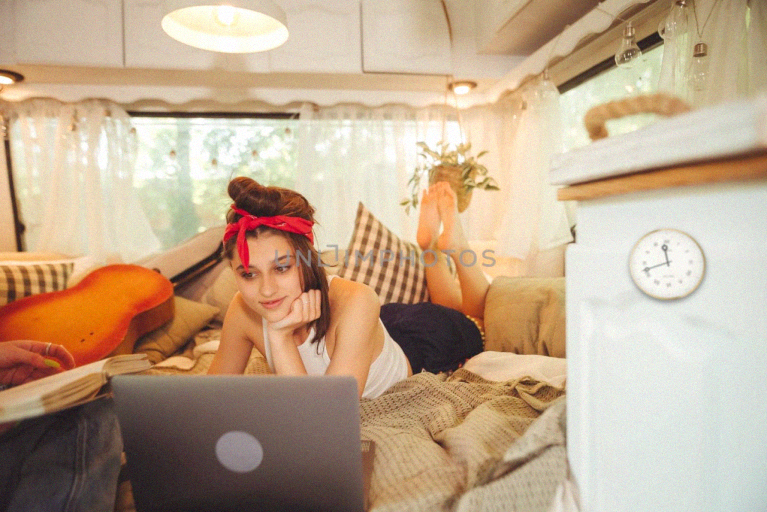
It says 11:42
